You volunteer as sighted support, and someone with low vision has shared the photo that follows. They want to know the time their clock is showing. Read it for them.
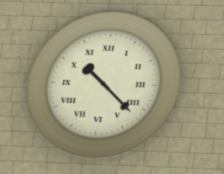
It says 10:22
